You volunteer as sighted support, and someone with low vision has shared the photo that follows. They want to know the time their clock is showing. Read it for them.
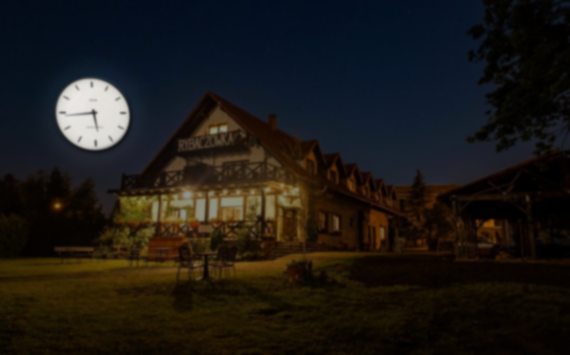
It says 5:44
